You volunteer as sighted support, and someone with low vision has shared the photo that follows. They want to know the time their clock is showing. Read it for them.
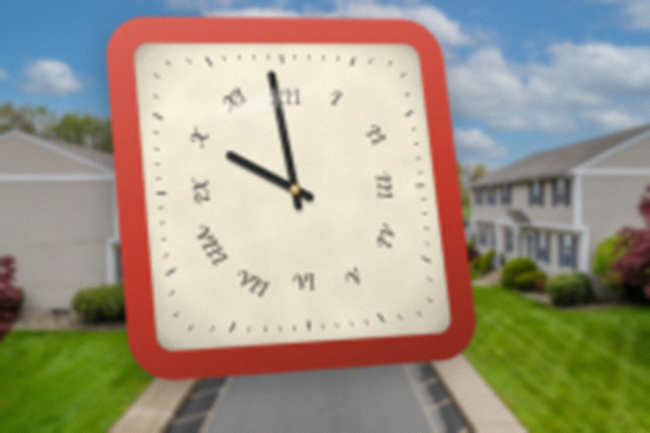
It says 9:59
